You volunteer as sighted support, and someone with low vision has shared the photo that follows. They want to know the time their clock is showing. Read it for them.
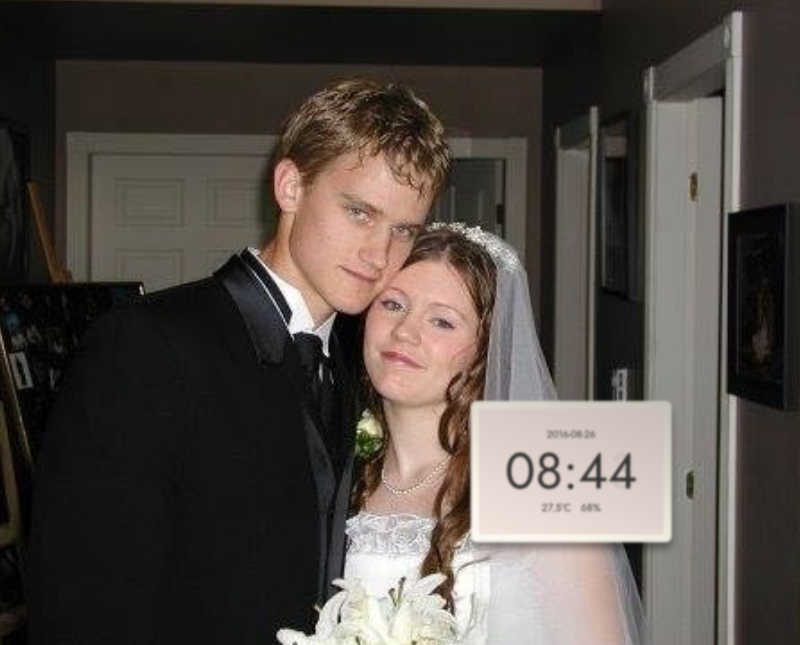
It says 8:44
